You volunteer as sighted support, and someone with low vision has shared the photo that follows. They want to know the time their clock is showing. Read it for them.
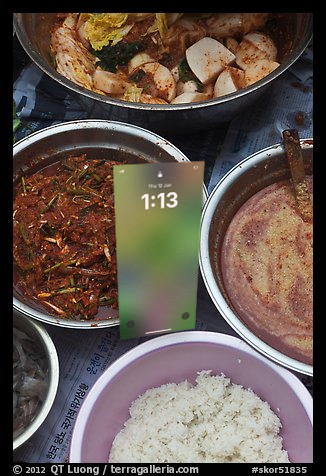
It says 1:13
